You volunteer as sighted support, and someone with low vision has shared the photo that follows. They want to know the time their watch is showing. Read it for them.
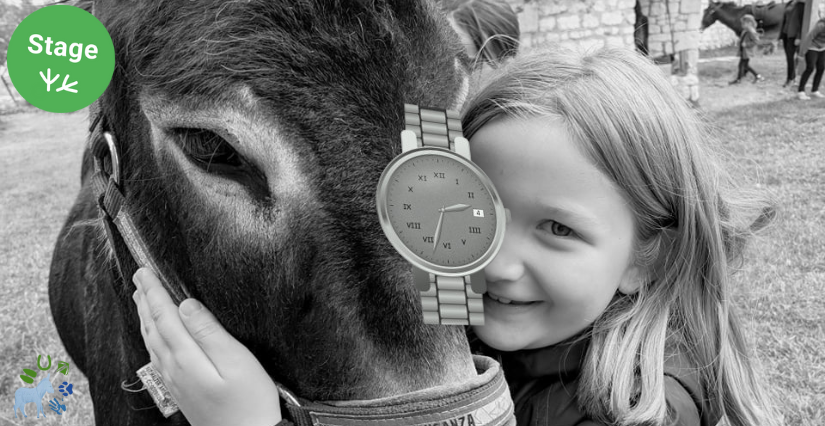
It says 2:33
